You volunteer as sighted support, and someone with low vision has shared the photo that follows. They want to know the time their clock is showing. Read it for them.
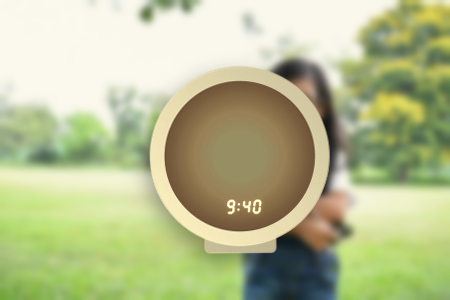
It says 9:40
